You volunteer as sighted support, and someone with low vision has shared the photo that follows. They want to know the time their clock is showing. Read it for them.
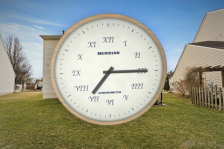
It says 7:15
